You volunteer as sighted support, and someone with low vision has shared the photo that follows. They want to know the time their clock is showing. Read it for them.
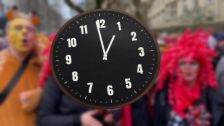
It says 12:59
